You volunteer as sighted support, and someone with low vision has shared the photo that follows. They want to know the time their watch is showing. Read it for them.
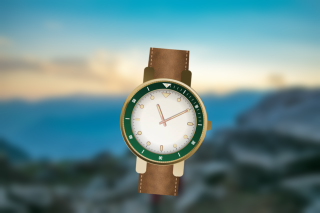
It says 11:10
